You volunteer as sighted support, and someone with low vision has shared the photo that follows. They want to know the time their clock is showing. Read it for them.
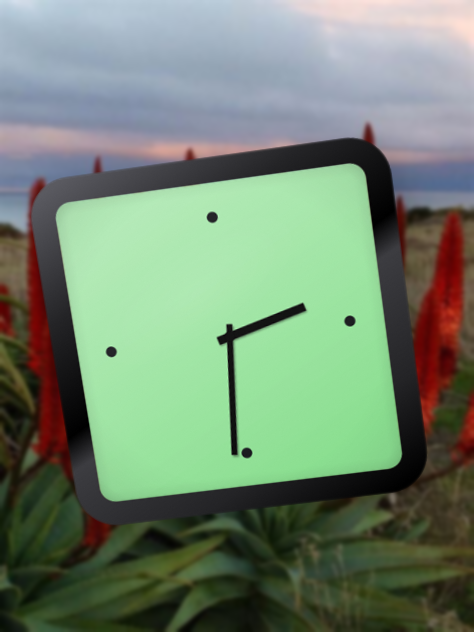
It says 2:31
